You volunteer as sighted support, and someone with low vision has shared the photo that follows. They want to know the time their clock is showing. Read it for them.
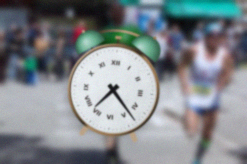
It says 7:23
